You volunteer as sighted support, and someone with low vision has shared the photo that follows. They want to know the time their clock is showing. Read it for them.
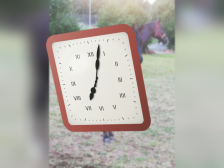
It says 7:03
